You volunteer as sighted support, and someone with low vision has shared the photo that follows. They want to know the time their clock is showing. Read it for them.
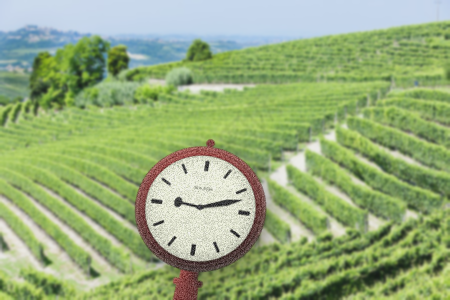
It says 9:12
